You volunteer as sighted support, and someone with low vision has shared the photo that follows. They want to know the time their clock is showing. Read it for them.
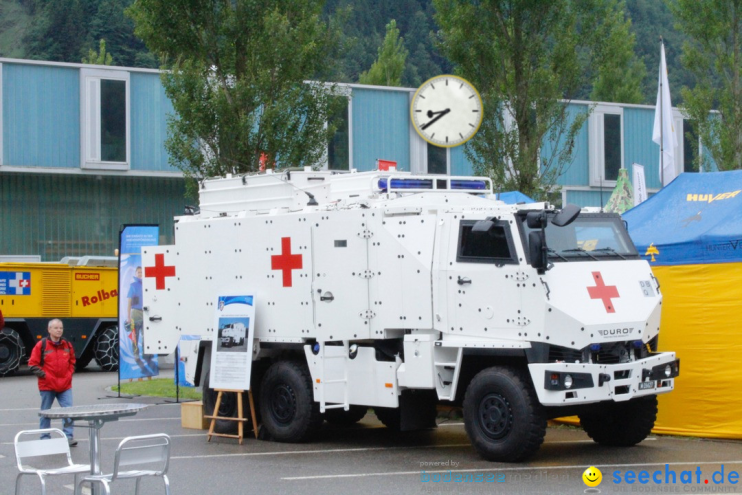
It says 8:39
